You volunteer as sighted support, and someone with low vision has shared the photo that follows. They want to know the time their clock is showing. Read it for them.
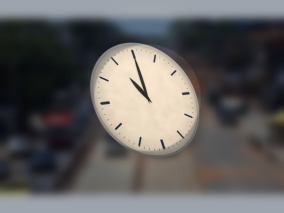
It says 11:00
